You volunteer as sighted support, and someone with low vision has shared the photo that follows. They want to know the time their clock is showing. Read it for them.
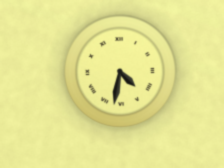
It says 4:32
